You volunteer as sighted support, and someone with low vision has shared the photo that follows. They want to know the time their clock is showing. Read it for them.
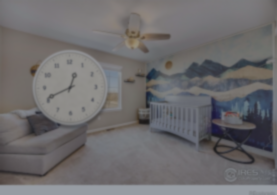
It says 12:41
